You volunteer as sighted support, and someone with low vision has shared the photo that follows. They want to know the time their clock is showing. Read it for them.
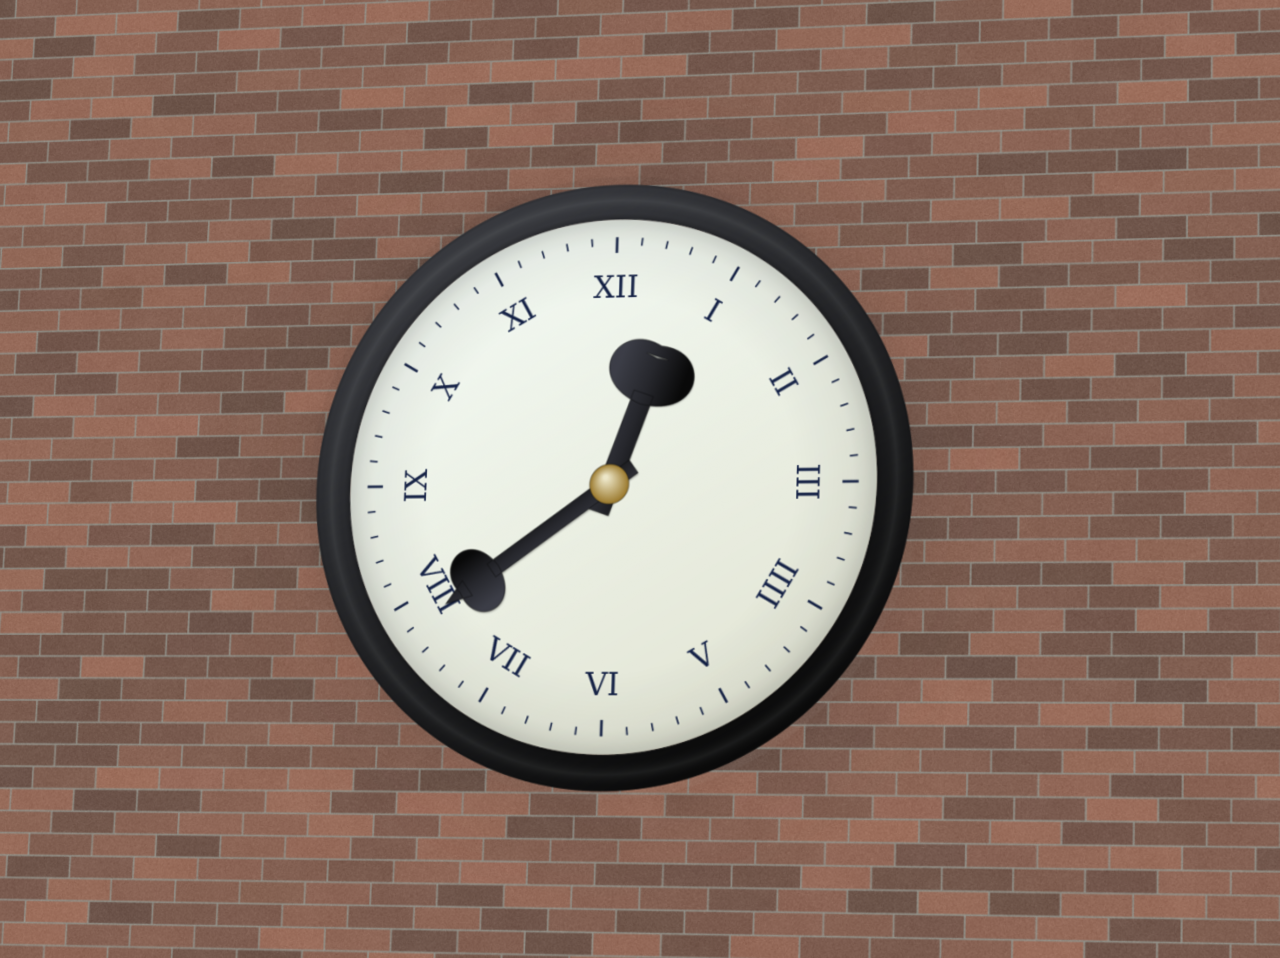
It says 12:39
